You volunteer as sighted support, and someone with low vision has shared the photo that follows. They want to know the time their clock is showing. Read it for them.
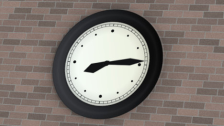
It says 8:14
